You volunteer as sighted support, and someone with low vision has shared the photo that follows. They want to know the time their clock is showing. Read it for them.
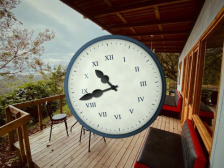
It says 10:43
